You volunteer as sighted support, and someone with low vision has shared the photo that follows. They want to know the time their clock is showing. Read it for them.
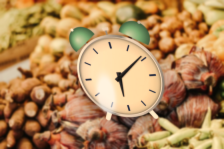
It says 6:09
